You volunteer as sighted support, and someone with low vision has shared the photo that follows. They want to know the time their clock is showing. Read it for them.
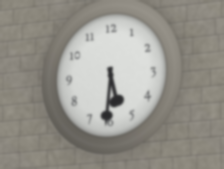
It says 5:31
